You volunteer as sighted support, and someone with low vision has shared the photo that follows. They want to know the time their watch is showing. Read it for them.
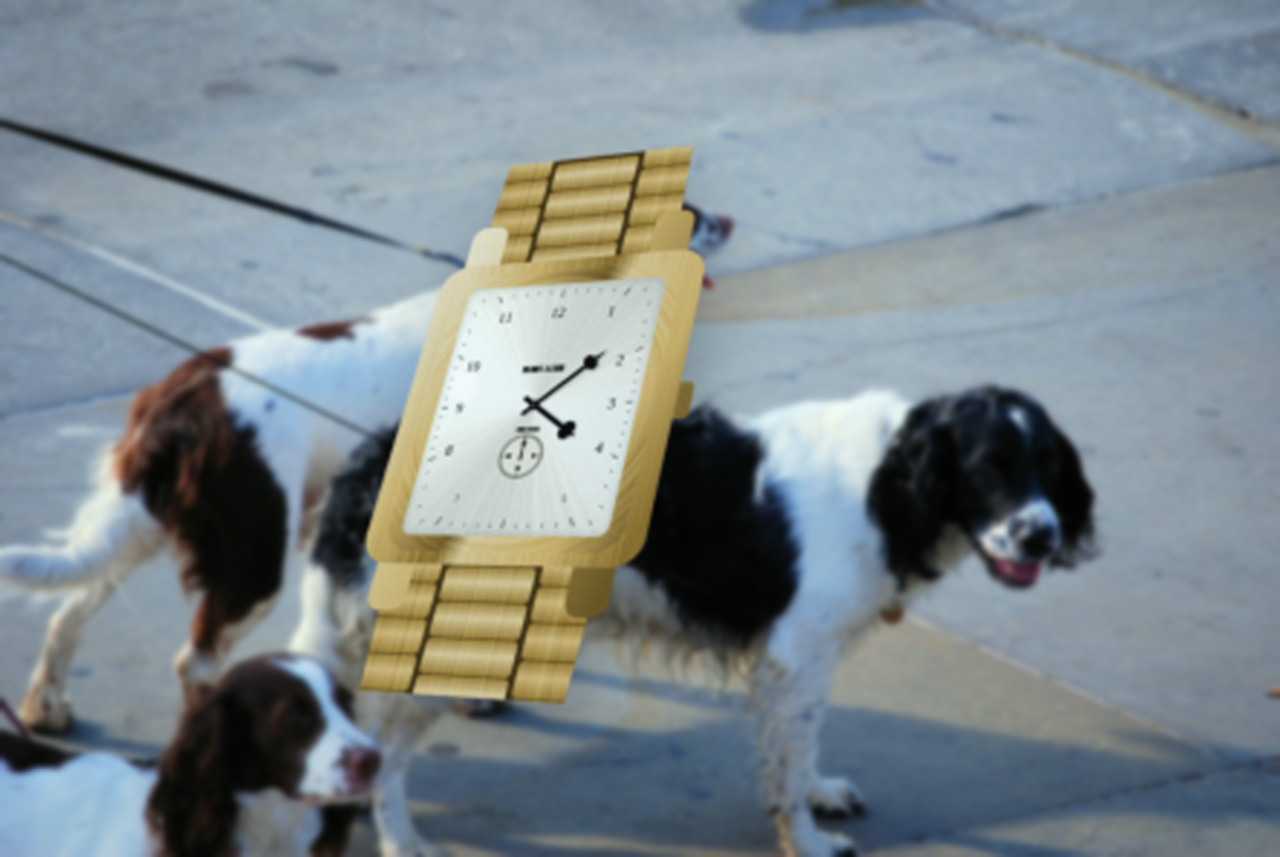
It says 4:08
